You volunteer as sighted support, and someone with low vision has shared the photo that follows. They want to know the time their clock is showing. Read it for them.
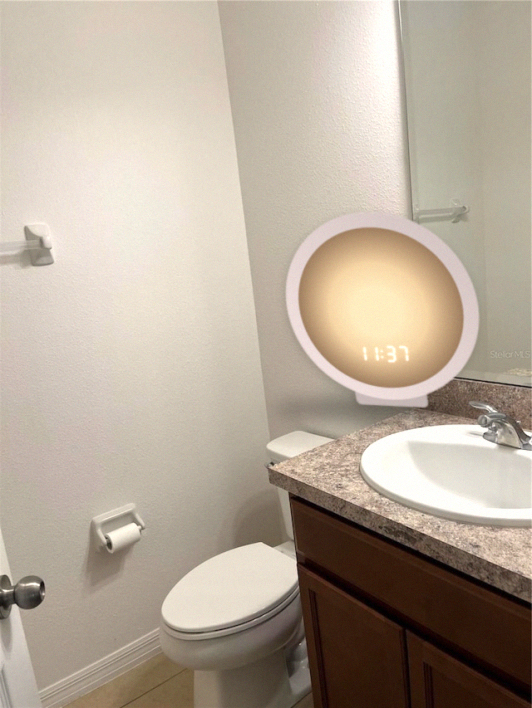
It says 11:37
